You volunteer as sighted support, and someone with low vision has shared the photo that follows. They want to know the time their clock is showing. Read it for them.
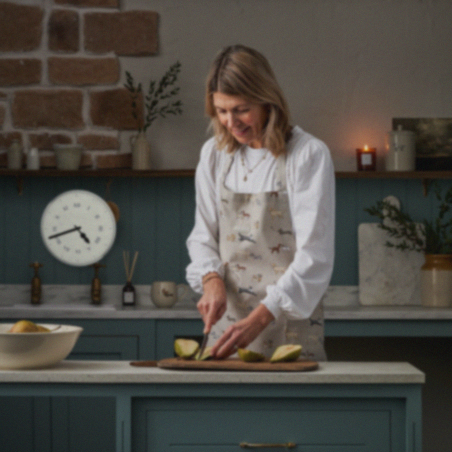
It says 4:42
